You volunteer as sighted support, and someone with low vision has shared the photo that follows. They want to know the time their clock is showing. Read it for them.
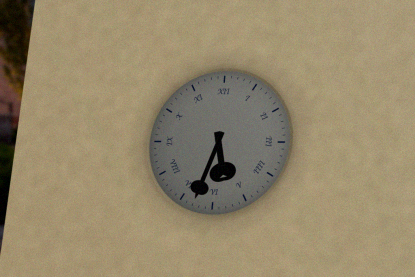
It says 5:33
